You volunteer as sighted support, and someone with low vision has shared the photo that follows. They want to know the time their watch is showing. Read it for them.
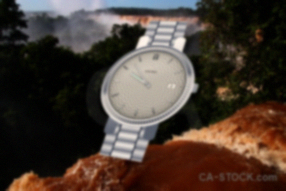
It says 9:53
